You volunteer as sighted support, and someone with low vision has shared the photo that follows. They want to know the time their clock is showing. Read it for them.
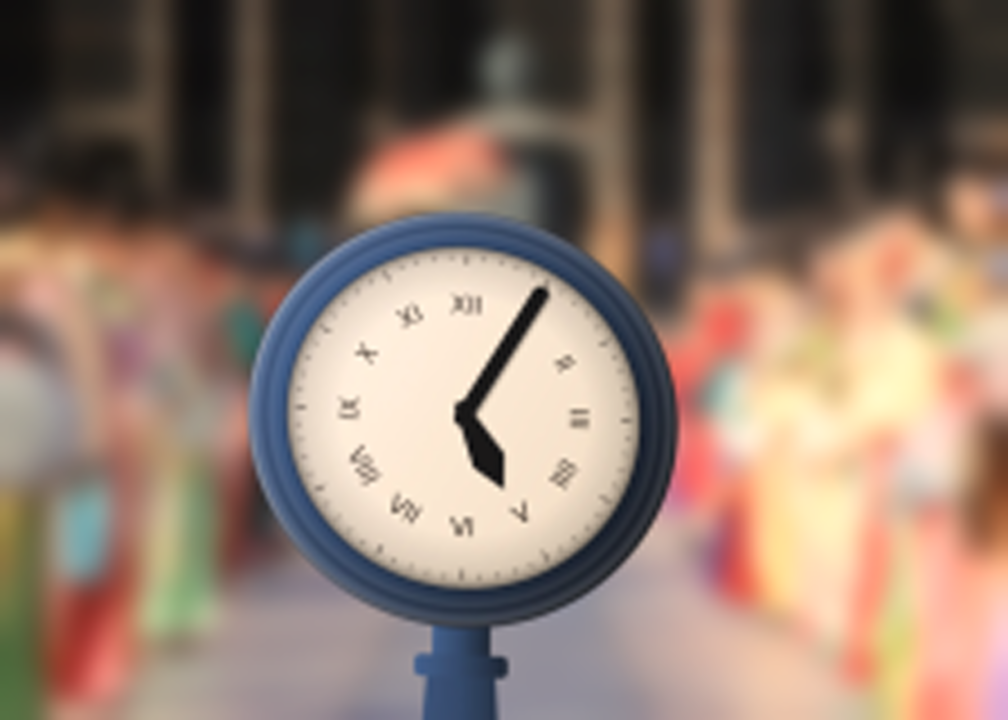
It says 5:05
